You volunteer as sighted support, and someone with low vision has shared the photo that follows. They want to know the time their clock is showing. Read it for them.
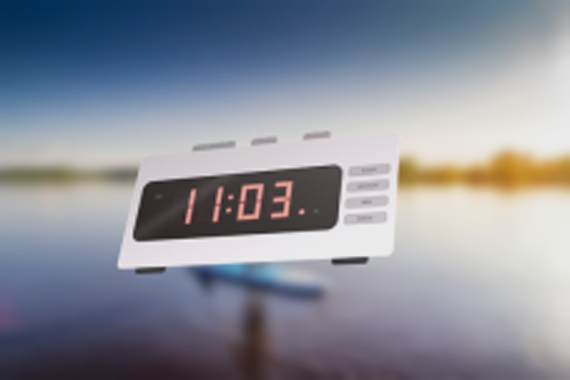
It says 11:03
